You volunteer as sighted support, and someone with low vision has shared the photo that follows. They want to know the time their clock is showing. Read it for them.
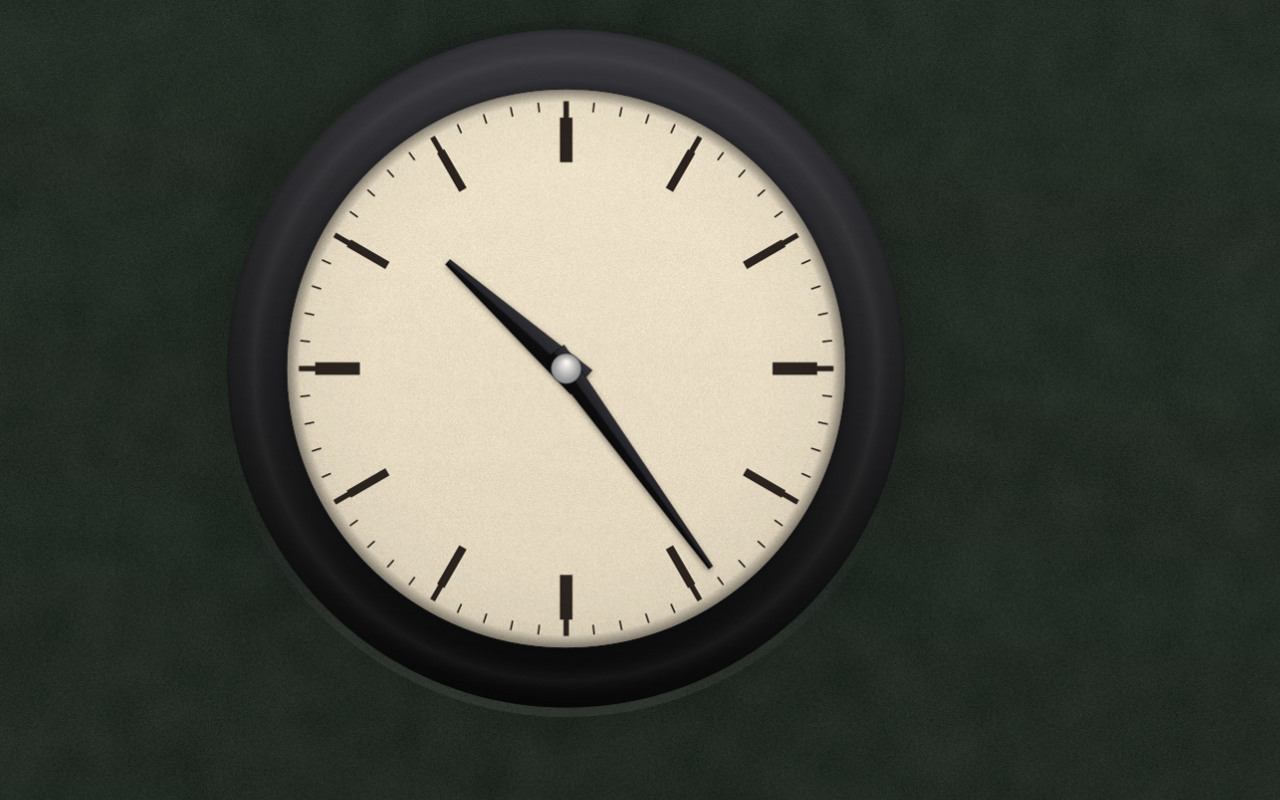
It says 10:24
